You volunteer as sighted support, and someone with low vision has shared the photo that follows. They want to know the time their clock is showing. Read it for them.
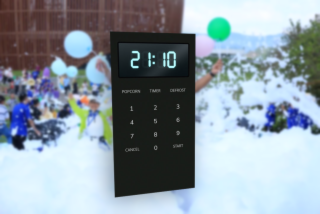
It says 21:10
